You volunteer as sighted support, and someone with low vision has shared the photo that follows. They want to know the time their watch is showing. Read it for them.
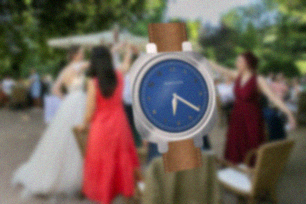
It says 6:21
